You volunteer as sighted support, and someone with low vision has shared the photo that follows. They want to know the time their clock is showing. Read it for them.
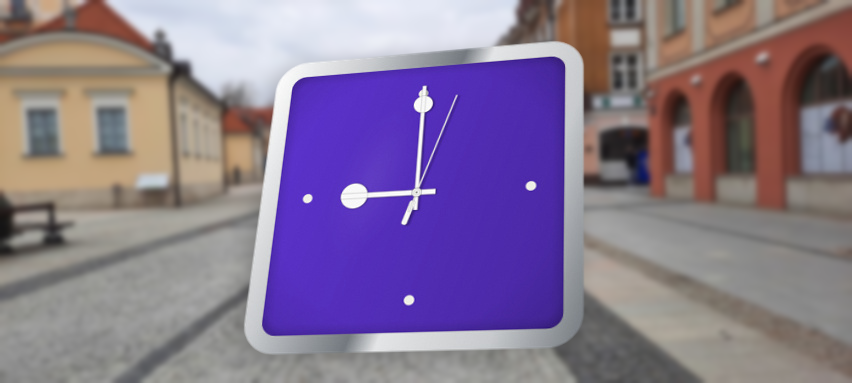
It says 9:00:03
